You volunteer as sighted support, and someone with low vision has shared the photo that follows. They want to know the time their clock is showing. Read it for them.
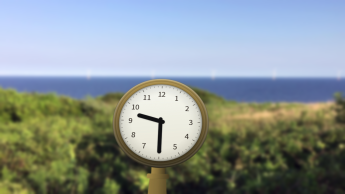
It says 9:30
